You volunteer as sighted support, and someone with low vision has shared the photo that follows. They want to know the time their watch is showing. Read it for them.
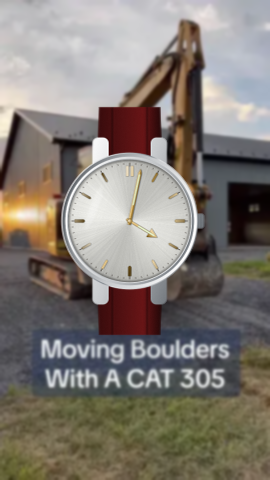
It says 4:02
